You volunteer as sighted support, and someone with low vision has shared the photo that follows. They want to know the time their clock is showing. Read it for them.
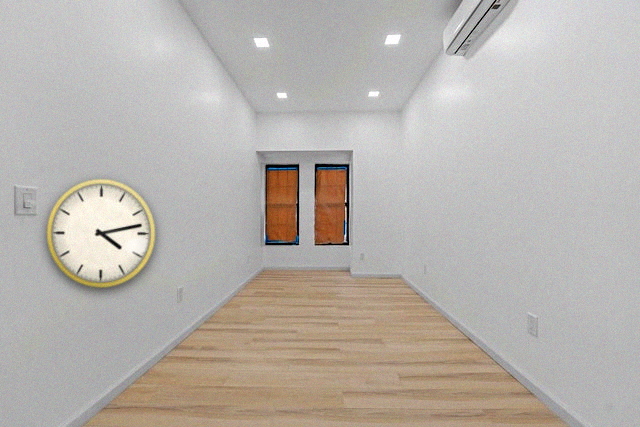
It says 4:13
